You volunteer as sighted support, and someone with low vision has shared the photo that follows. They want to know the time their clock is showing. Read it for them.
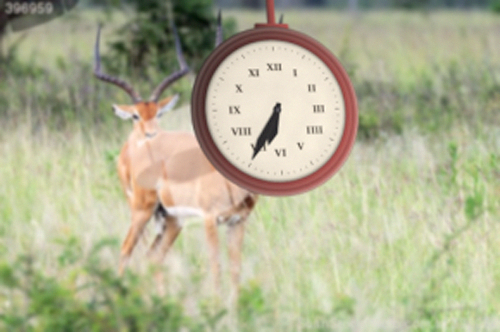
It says 6:35
